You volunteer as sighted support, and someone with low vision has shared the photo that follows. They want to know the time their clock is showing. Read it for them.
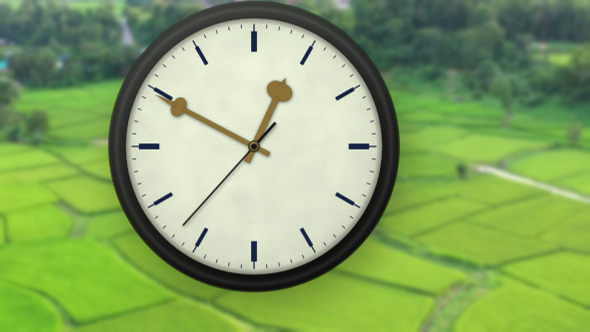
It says 12:49:37
